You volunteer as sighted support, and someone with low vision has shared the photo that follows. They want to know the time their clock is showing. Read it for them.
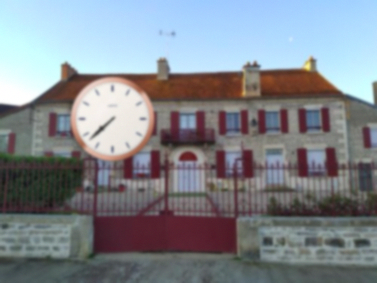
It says 7:38
